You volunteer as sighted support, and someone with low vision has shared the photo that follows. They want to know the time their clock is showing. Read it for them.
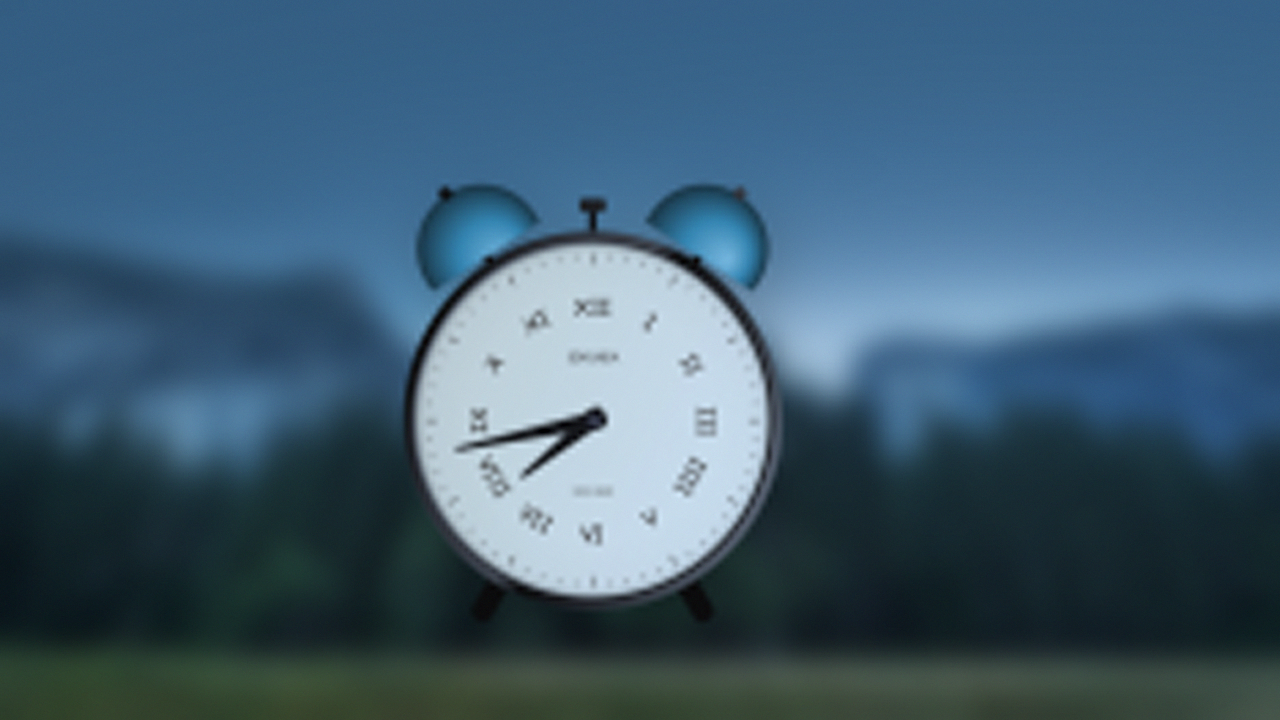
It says 7:43
